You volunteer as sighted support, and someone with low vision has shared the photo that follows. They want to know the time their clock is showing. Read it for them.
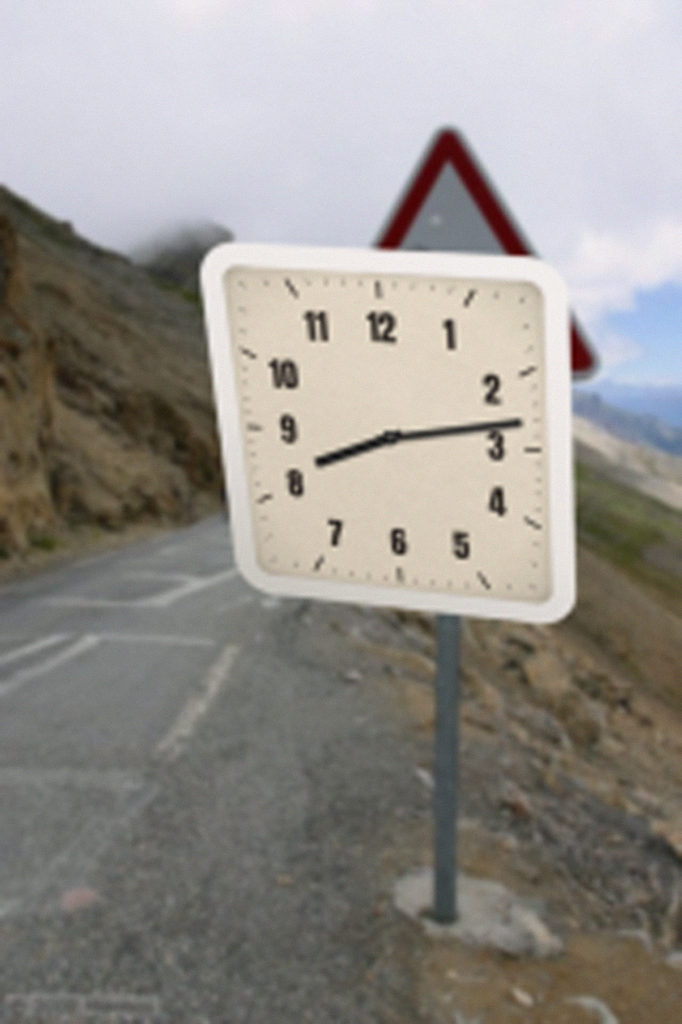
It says 8:13
